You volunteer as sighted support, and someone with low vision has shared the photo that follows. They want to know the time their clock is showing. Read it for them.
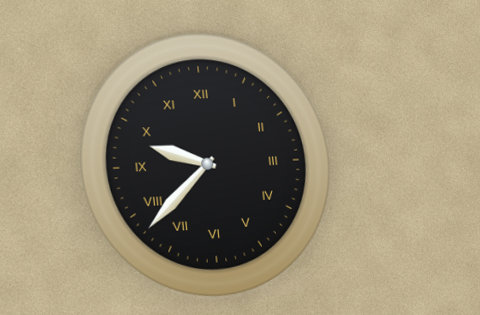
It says 9:38
